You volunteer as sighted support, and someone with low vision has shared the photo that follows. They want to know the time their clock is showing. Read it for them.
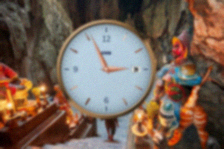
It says 2:56
